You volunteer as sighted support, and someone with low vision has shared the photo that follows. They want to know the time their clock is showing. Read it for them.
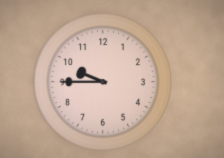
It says 9:45
